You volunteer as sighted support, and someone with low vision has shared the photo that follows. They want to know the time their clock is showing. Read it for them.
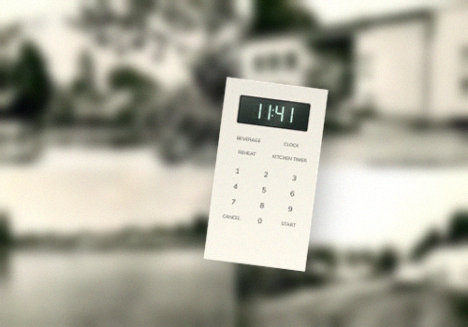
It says 11:41
